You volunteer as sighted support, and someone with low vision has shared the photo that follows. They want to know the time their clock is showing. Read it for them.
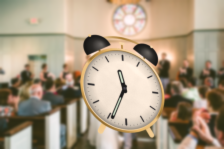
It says 11:34
